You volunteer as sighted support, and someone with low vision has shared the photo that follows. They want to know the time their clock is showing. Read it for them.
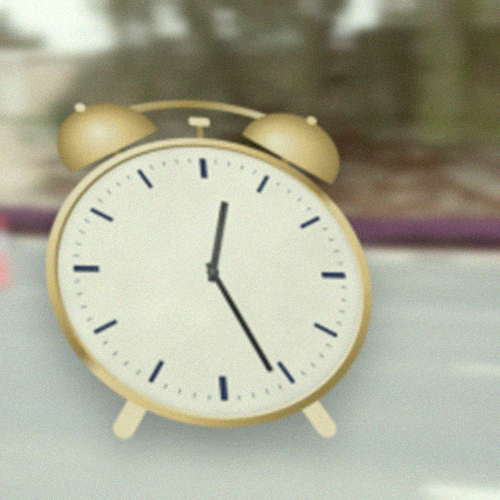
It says 12:26
